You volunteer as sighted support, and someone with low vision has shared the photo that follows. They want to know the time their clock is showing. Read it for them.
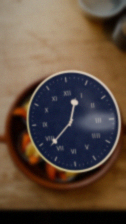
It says 12:38
